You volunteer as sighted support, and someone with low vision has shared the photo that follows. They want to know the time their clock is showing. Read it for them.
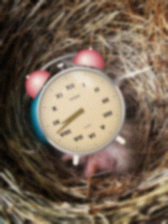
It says 8:42
